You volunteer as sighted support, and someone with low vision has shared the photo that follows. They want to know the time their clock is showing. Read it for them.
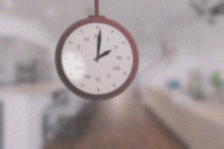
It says 2:01
